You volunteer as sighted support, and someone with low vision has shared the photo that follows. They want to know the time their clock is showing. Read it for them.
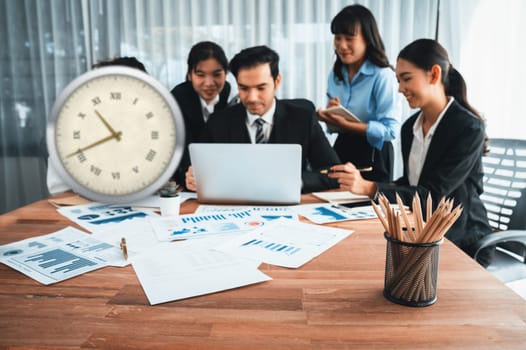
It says 10:41
